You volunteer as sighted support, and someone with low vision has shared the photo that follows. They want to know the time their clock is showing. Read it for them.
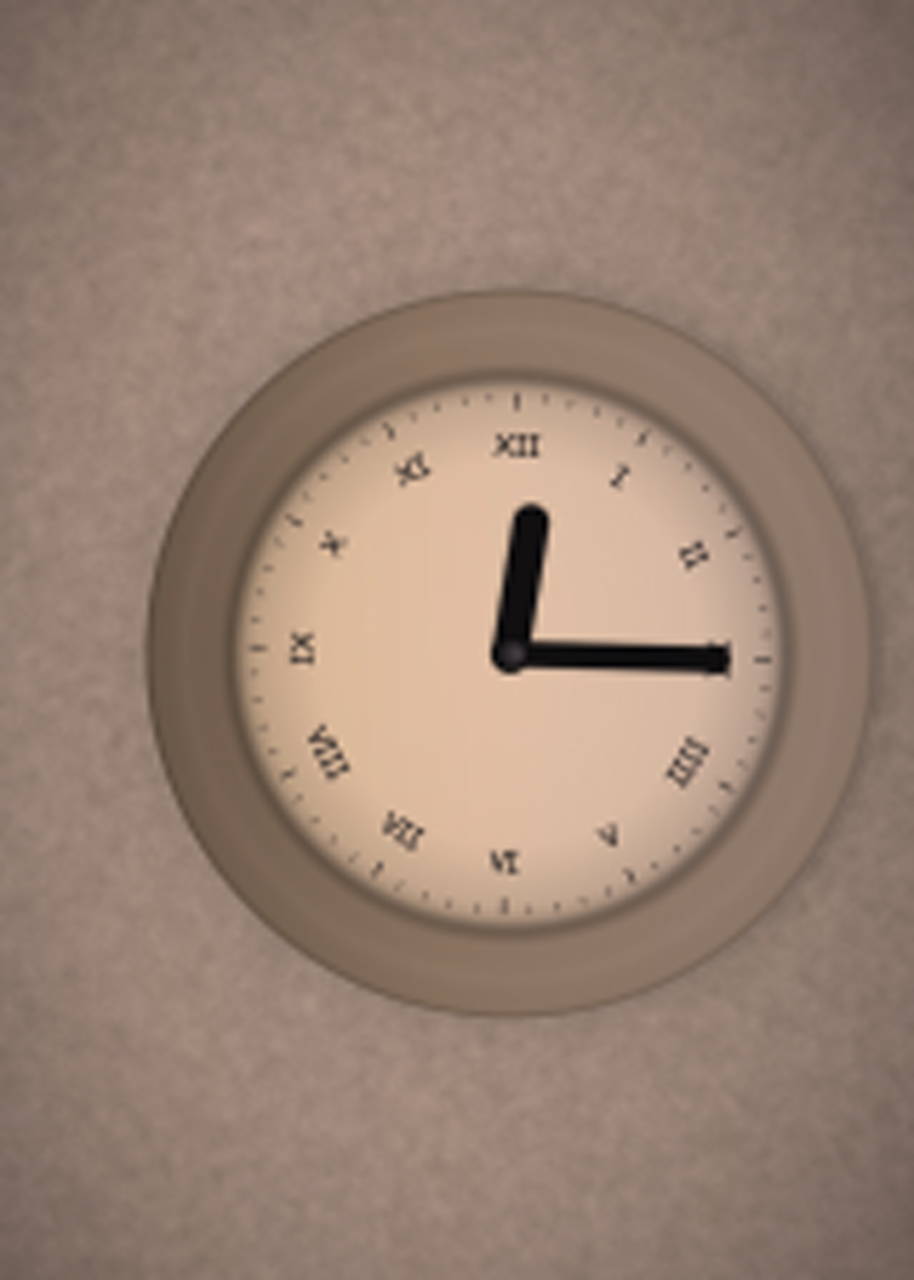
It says 12:15
